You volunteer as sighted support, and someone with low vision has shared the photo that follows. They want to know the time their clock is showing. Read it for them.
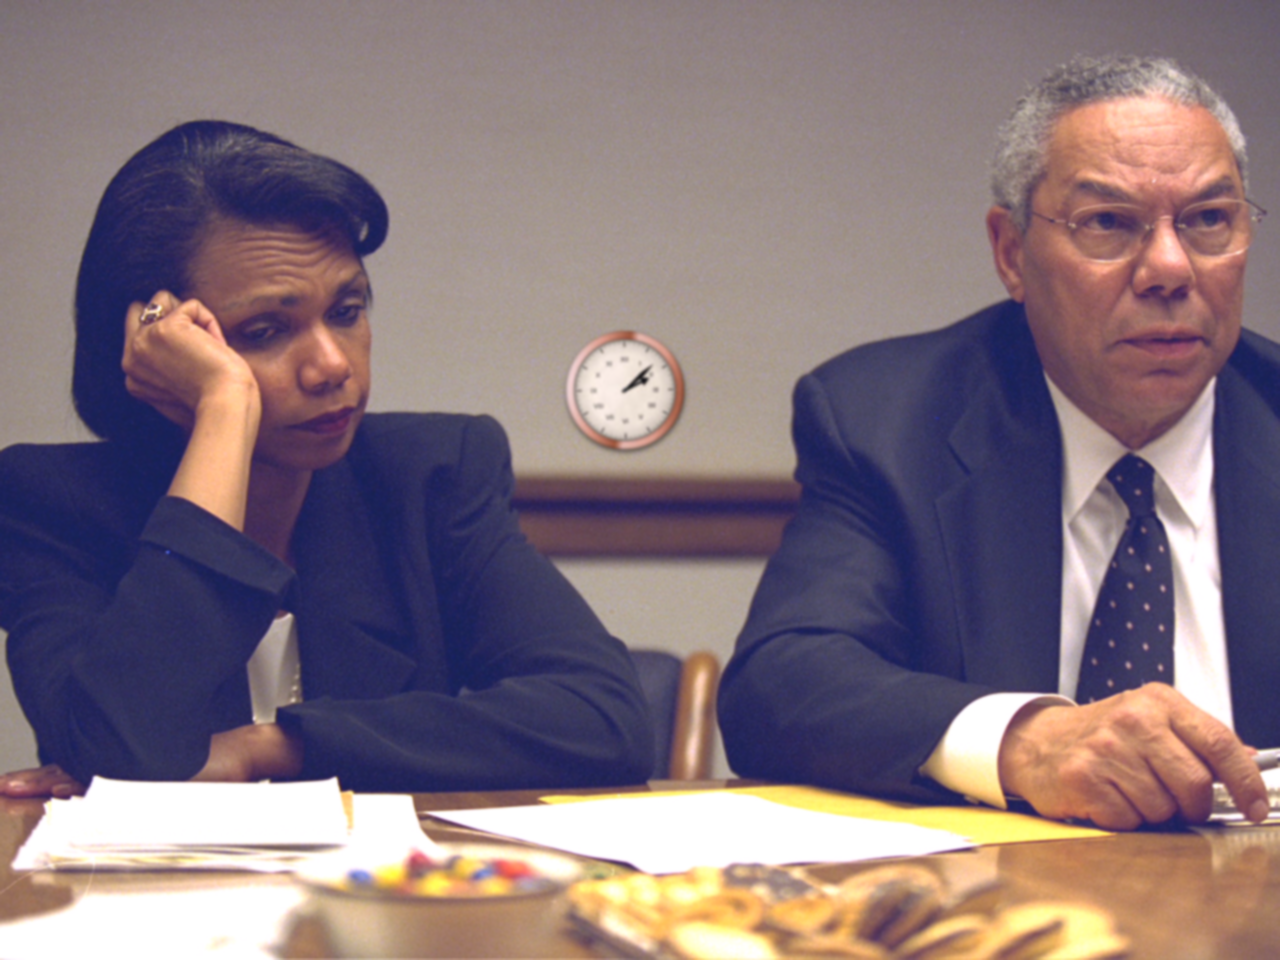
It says 2:08
